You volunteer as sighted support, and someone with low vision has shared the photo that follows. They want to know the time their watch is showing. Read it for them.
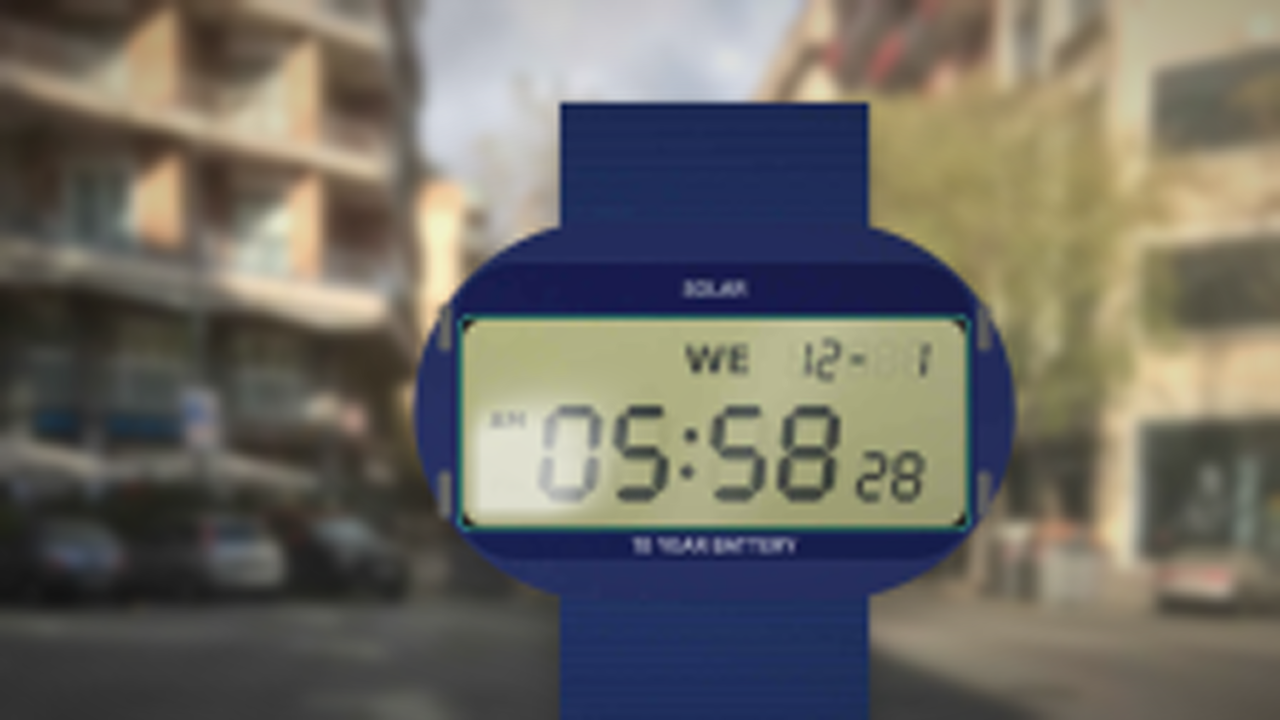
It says 5:58:28
